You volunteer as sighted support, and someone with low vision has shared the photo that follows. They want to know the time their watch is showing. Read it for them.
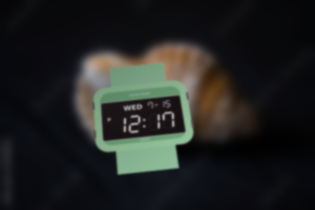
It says 12:17
